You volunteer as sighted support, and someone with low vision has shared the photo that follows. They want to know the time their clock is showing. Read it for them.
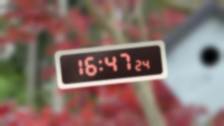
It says 16:47:24
